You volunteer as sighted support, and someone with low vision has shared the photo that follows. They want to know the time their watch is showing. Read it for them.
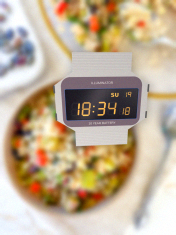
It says 18:34:18
